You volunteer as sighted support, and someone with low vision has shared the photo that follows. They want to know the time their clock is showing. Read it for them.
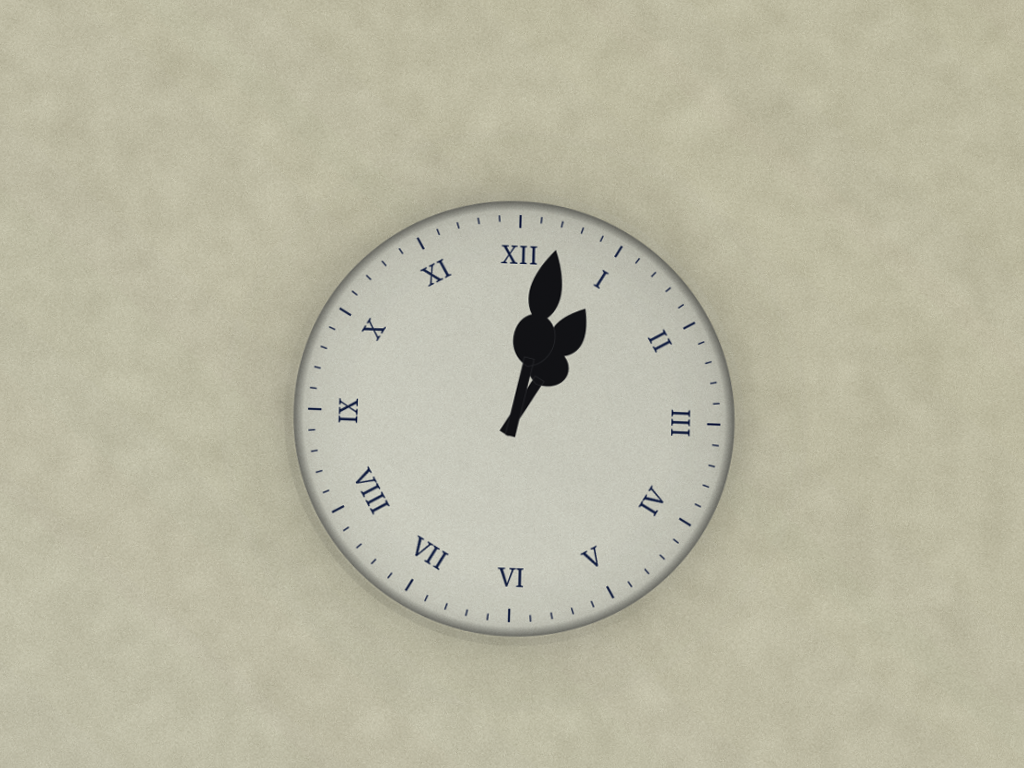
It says 1:02
